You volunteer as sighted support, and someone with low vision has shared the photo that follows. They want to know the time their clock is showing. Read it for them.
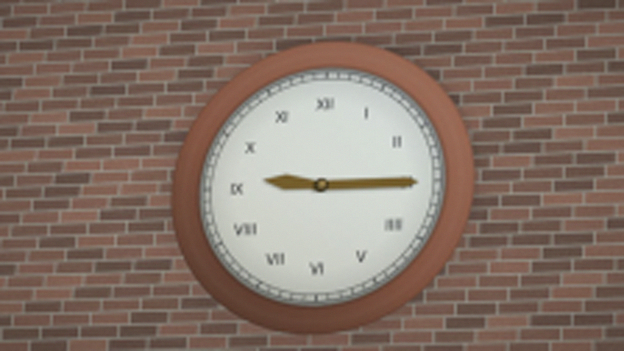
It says 9:15
